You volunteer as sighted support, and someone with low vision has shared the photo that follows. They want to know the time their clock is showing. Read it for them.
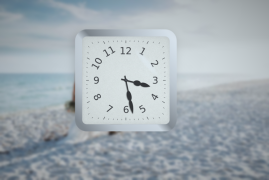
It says 3:28
